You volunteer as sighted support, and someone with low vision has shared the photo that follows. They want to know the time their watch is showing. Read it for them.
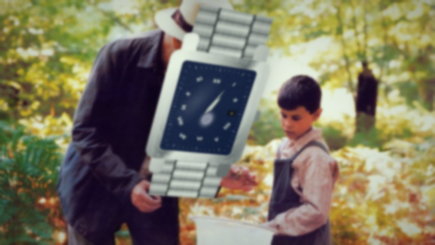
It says 1:04
